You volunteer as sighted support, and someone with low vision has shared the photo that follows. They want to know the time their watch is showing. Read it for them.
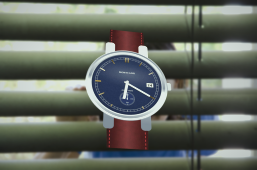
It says 6:20
